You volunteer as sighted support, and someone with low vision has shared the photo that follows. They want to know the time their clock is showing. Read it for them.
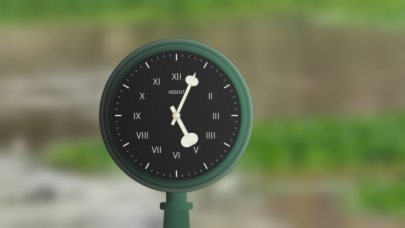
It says 5:04
